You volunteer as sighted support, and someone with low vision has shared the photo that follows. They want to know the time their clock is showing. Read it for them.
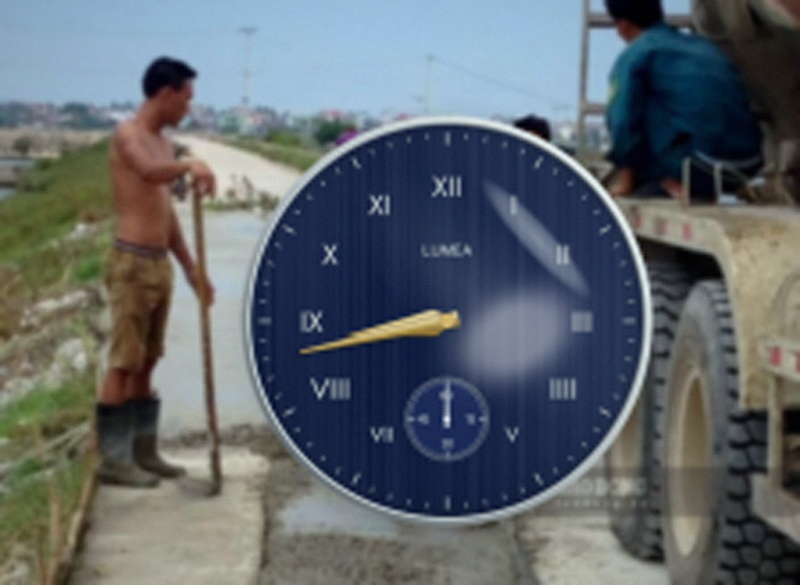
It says 8:43
